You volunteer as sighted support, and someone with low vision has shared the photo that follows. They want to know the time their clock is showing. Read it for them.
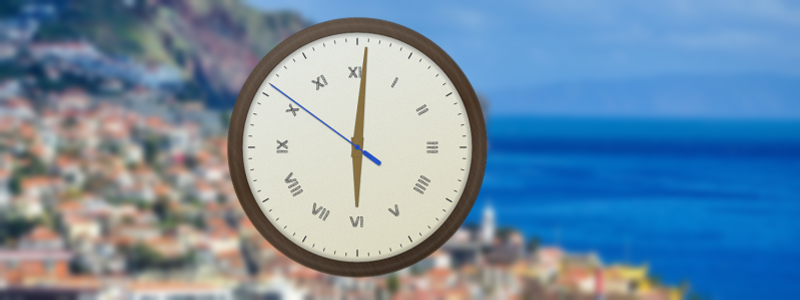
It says 6:00:51
